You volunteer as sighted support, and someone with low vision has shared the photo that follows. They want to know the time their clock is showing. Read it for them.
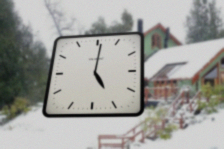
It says 5:01
